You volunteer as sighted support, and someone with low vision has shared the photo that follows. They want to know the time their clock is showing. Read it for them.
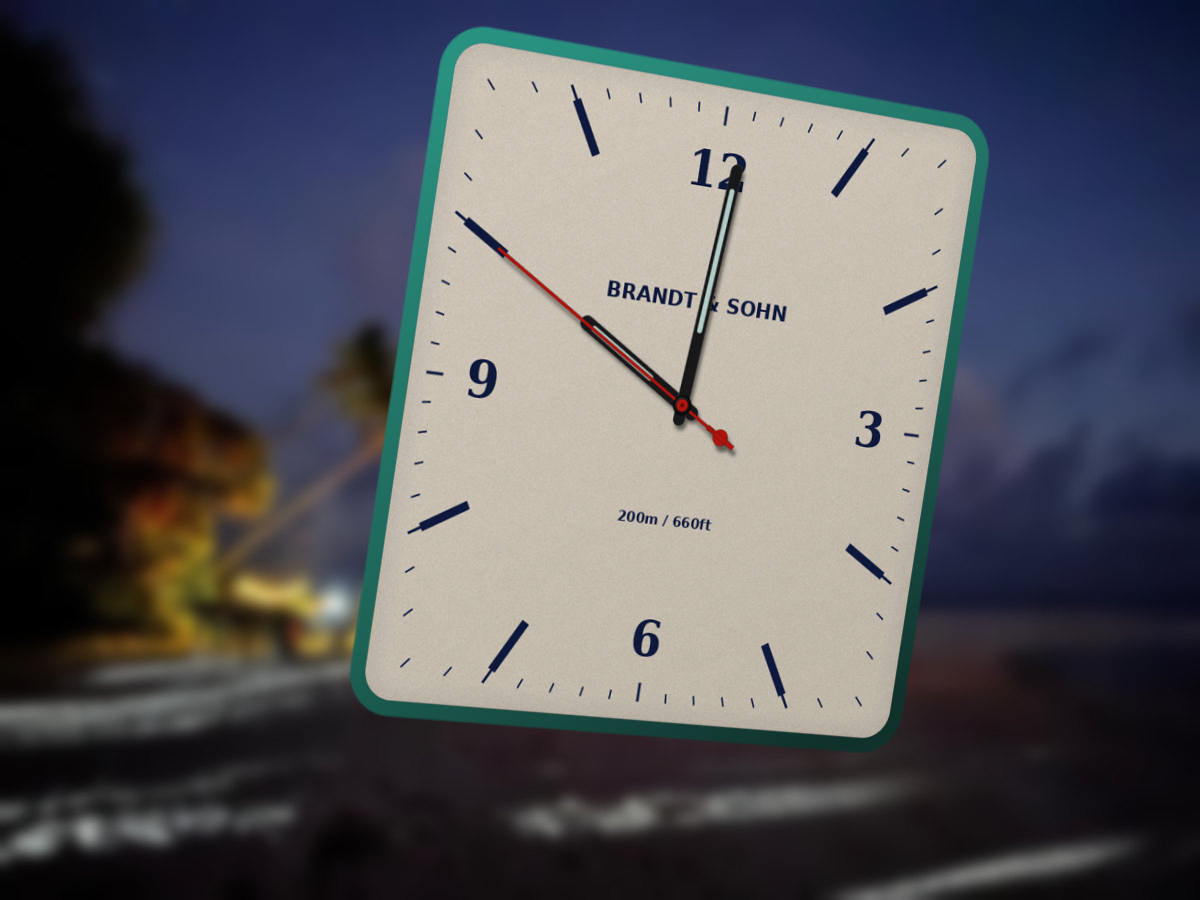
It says 10:00:50
